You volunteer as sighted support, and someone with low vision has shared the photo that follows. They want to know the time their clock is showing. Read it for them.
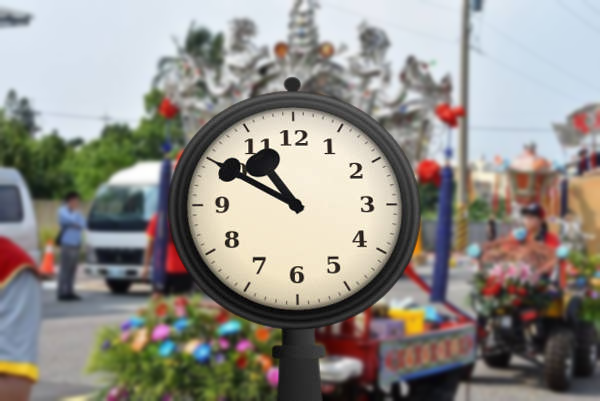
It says 10:50
